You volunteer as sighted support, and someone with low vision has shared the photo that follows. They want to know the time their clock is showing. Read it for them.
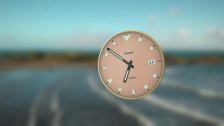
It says 6:52
